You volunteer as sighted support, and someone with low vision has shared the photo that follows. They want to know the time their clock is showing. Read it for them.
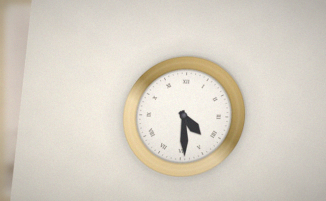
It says 4:29
